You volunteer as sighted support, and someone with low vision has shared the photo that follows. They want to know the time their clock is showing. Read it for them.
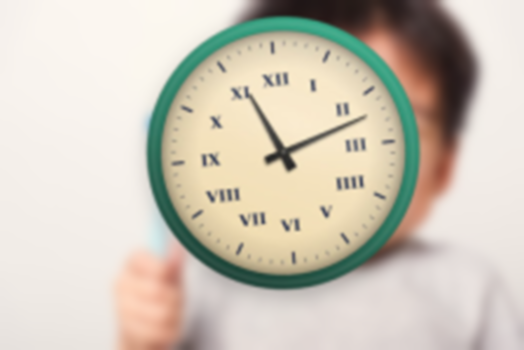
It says 11:12
